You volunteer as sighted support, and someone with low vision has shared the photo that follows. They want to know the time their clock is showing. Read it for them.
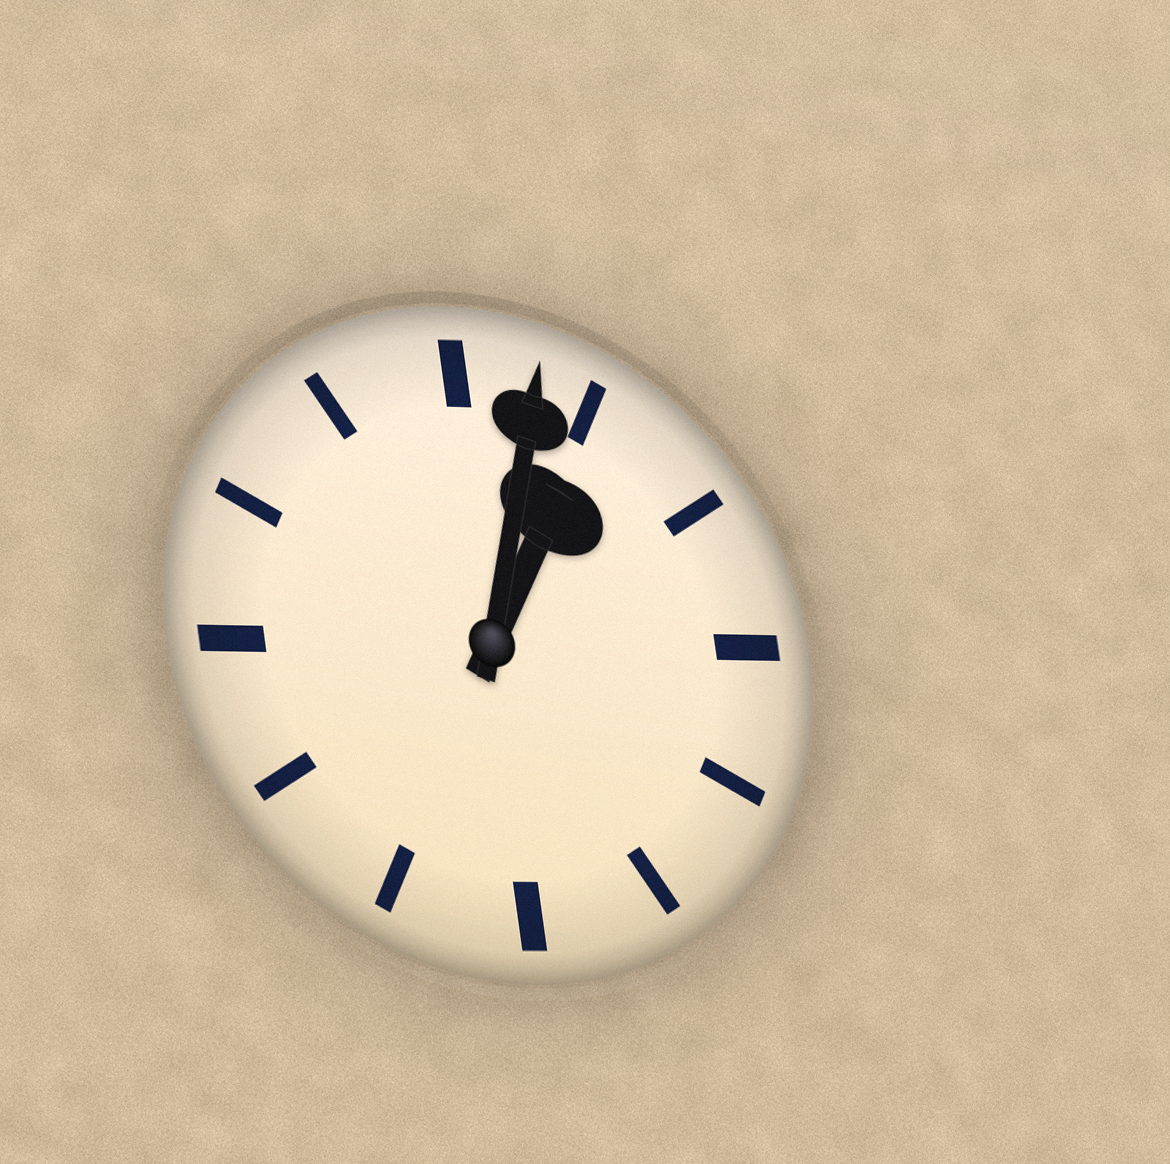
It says 1:03
